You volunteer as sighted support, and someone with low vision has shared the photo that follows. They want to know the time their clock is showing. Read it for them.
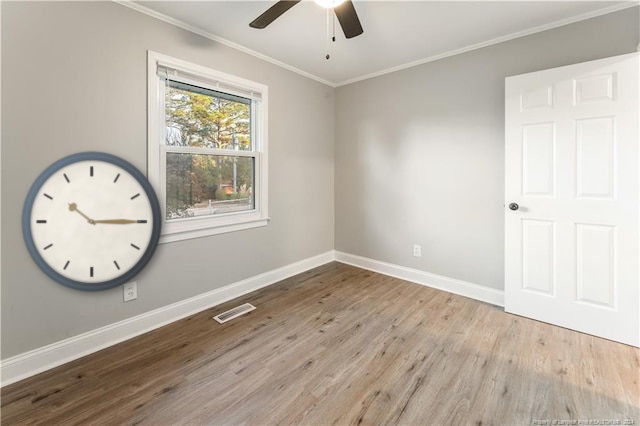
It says 10:15
